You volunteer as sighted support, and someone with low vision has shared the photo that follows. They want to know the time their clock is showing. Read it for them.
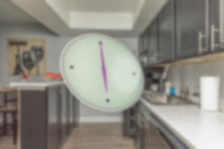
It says 6:00
